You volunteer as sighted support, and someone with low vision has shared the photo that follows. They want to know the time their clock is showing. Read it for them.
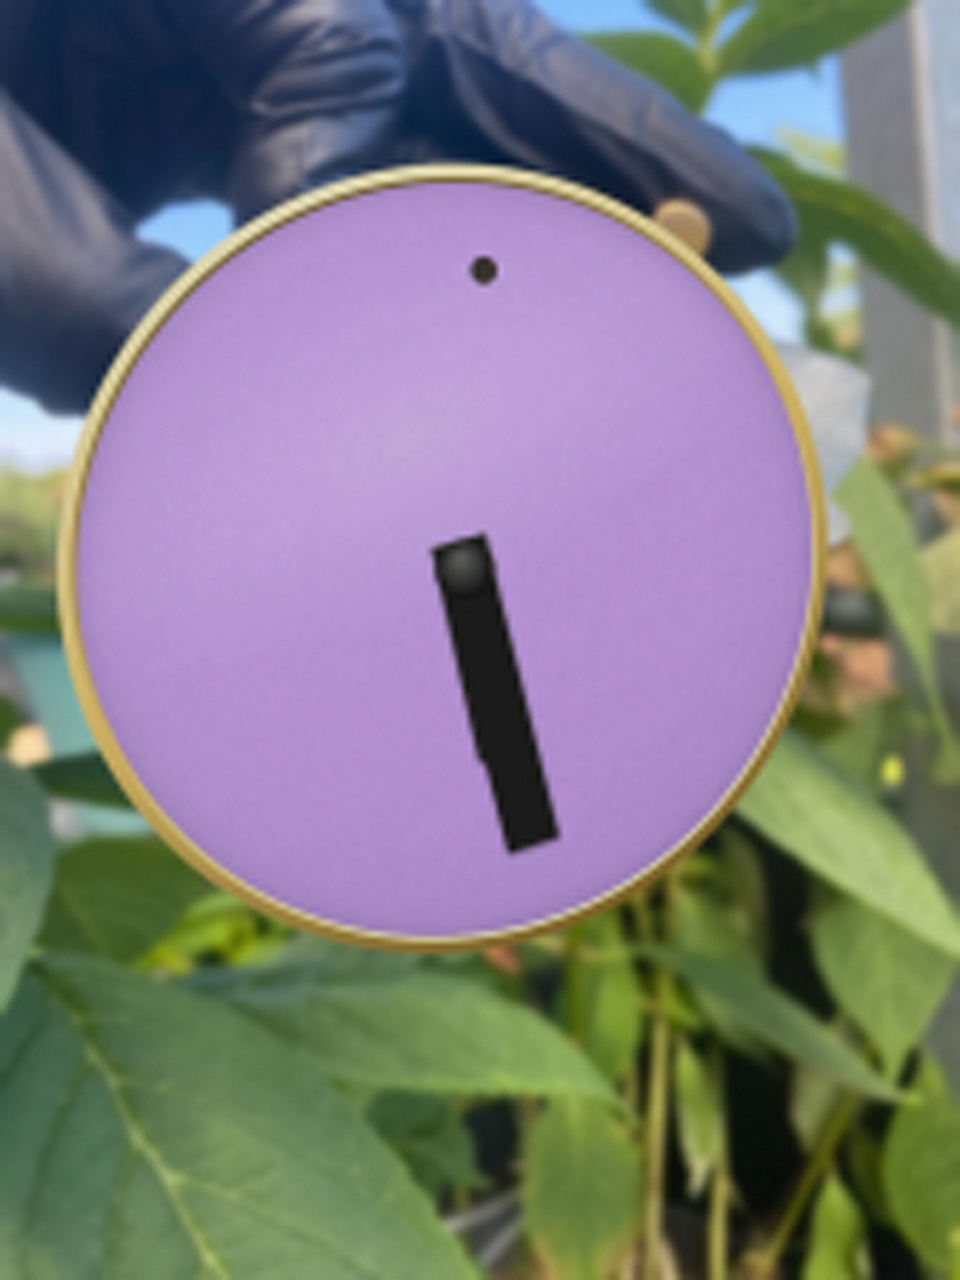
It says 5:27
